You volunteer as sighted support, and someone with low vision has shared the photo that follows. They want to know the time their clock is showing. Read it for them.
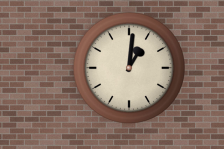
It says 1:01
